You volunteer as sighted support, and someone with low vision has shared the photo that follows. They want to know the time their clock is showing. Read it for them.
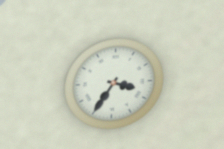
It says 3:35
